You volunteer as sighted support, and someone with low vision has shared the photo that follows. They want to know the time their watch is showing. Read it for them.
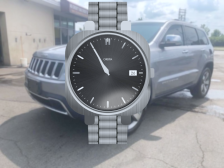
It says 10:55
